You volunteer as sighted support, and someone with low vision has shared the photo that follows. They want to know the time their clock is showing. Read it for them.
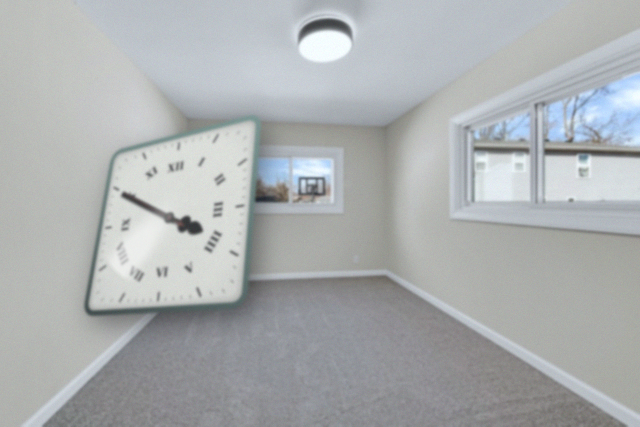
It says 3:49:50
